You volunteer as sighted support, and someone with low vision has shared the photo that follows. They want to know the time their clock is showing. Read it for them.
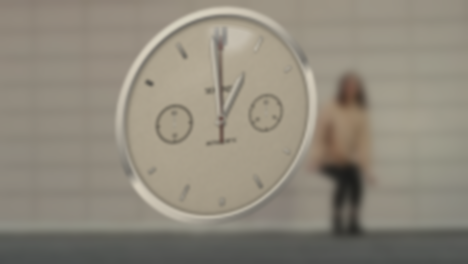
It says 12:59
